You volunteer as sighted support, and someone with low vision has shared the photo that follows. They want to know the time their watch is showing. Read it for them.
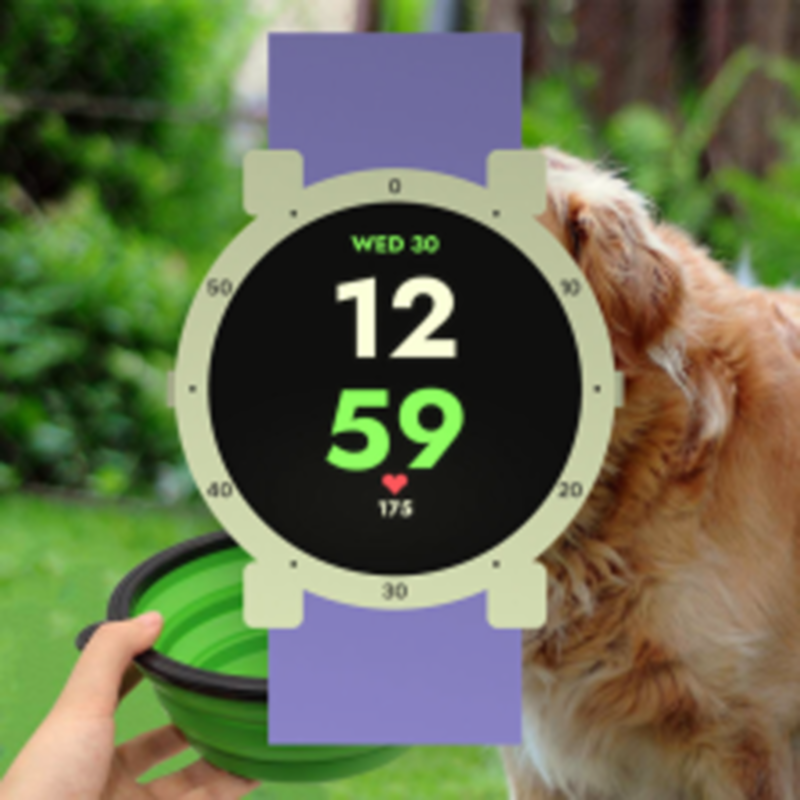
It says 12:59
